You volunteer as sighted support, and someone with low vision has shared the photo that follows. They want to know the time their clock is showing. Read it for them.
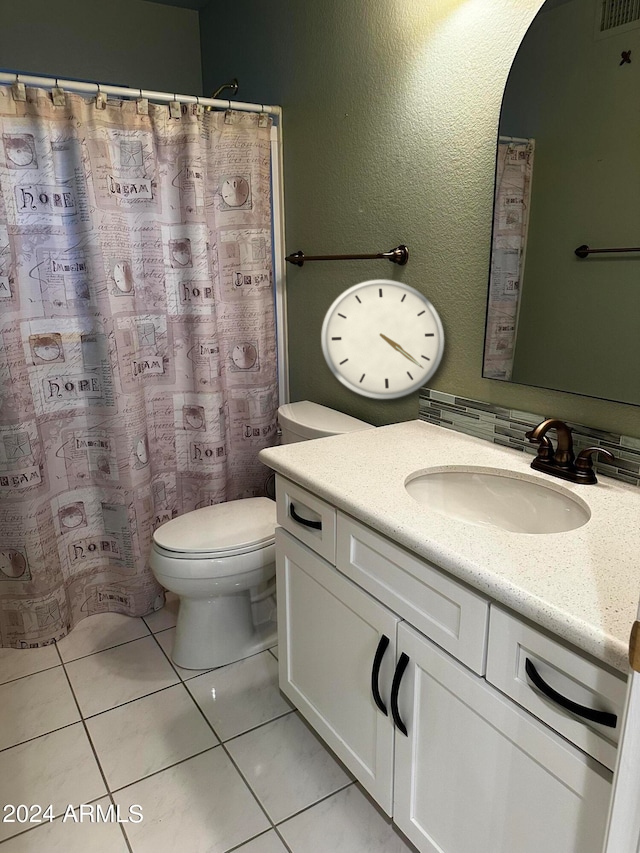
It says 4:22
